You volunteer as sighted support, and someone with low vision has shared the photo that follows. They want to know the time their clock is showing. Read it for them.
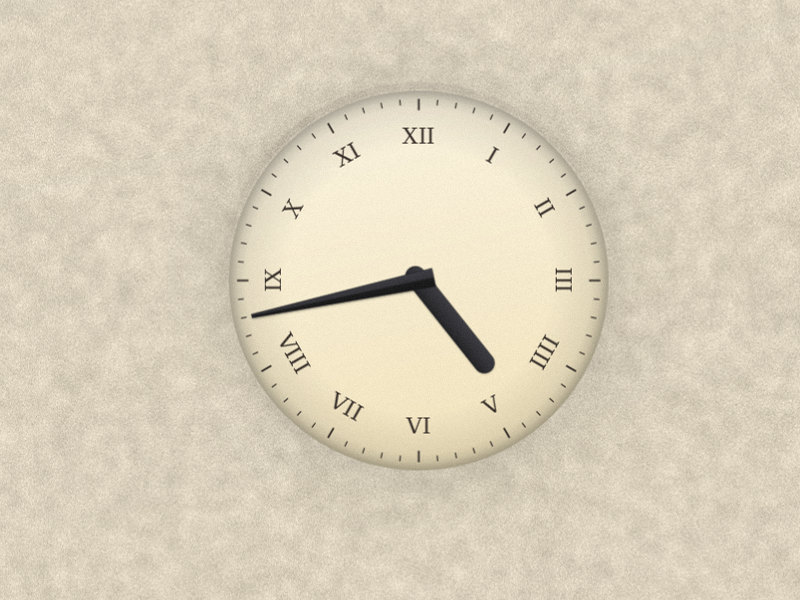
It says 4:43
